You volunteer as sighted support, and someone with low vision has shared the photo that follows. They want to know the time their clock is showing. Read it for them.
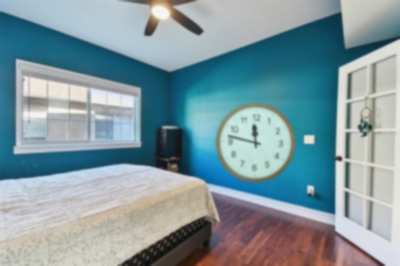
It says 11:47
